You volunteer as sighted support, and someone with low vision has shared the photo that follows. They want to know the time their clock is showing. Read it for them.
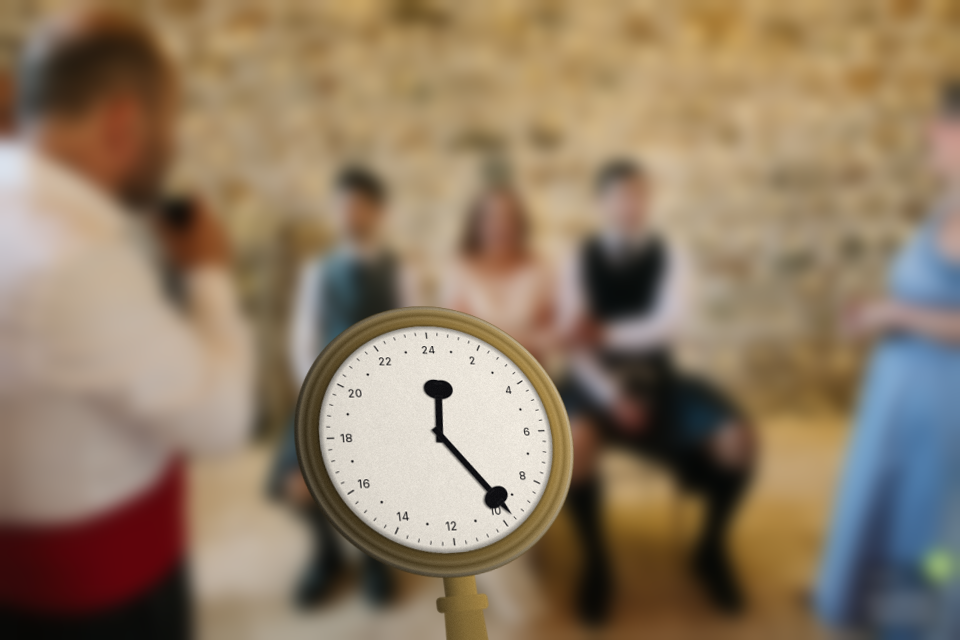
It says 0:24
